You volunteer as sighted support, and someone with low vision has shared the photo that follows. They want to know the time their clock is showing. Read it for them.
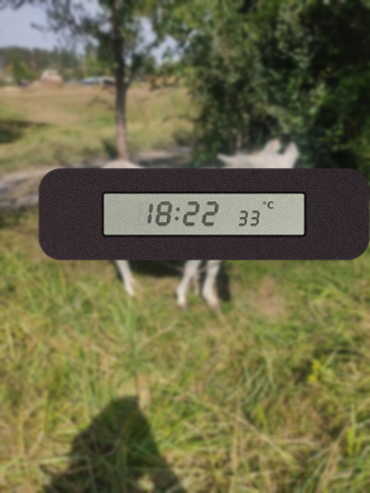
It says 18:22
